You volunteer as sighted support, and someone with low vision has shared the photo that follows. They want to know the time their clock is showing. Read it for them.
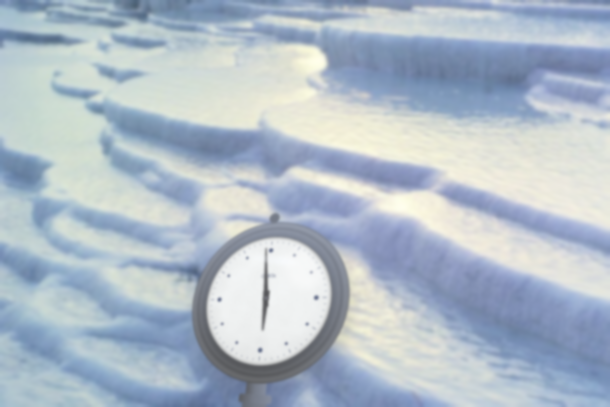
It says 5:59
